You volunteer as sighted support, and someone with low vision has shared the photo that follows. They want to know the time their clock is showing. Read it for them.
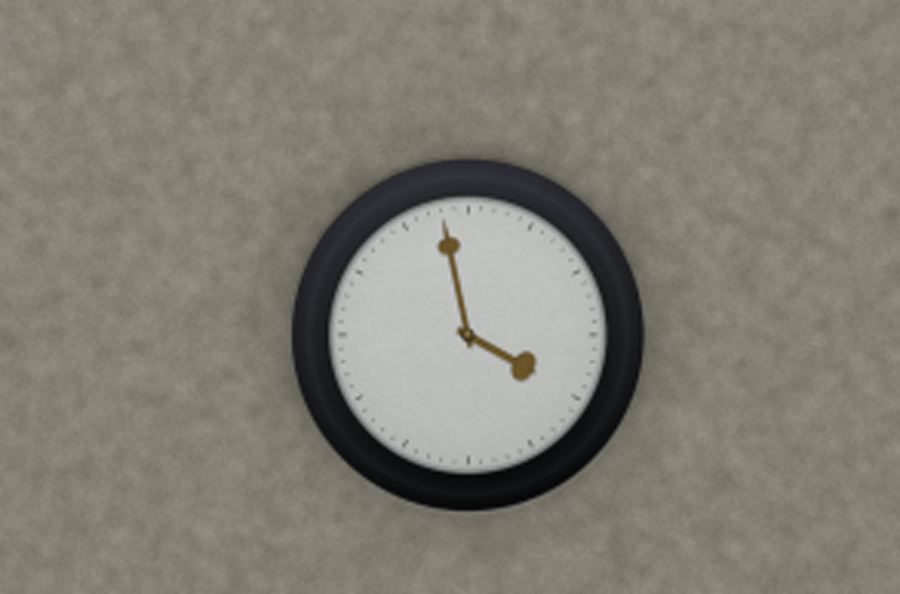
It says 3:58
